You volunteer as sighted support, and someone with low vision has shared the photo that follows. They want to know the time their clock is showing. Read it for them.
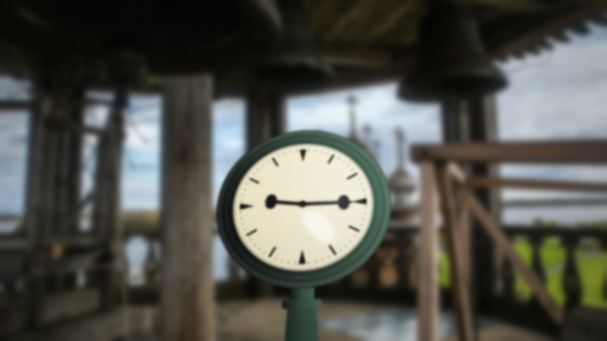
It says 9:15
